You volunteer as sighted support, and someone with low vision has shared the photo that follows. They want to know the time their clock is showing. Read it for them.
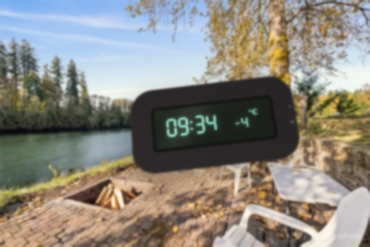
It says 9:34
